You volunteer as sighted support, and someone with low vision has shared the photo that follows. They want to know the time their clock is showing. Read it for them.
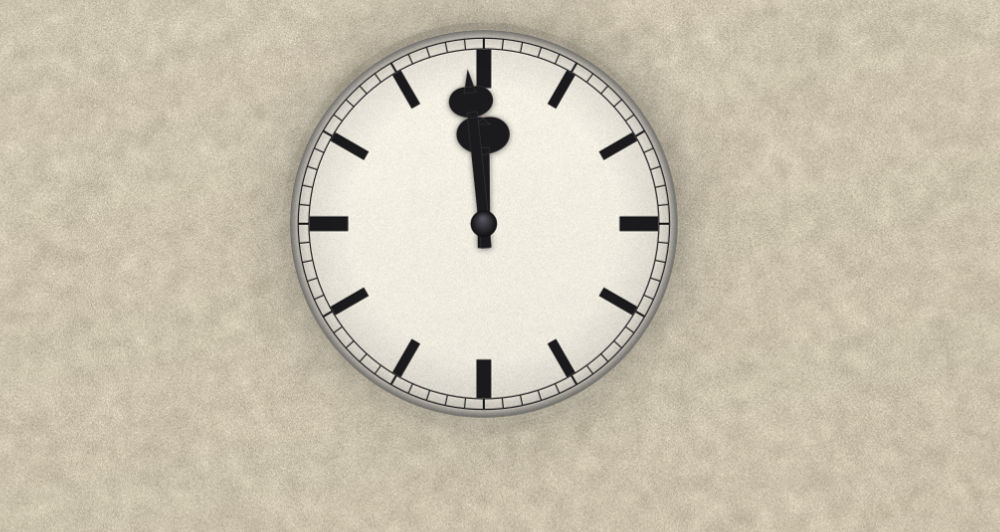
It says 11:59
